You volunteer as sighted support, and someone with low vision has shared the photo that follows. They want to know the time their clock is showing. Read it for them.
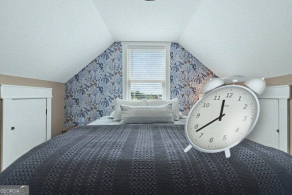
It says 11:38
